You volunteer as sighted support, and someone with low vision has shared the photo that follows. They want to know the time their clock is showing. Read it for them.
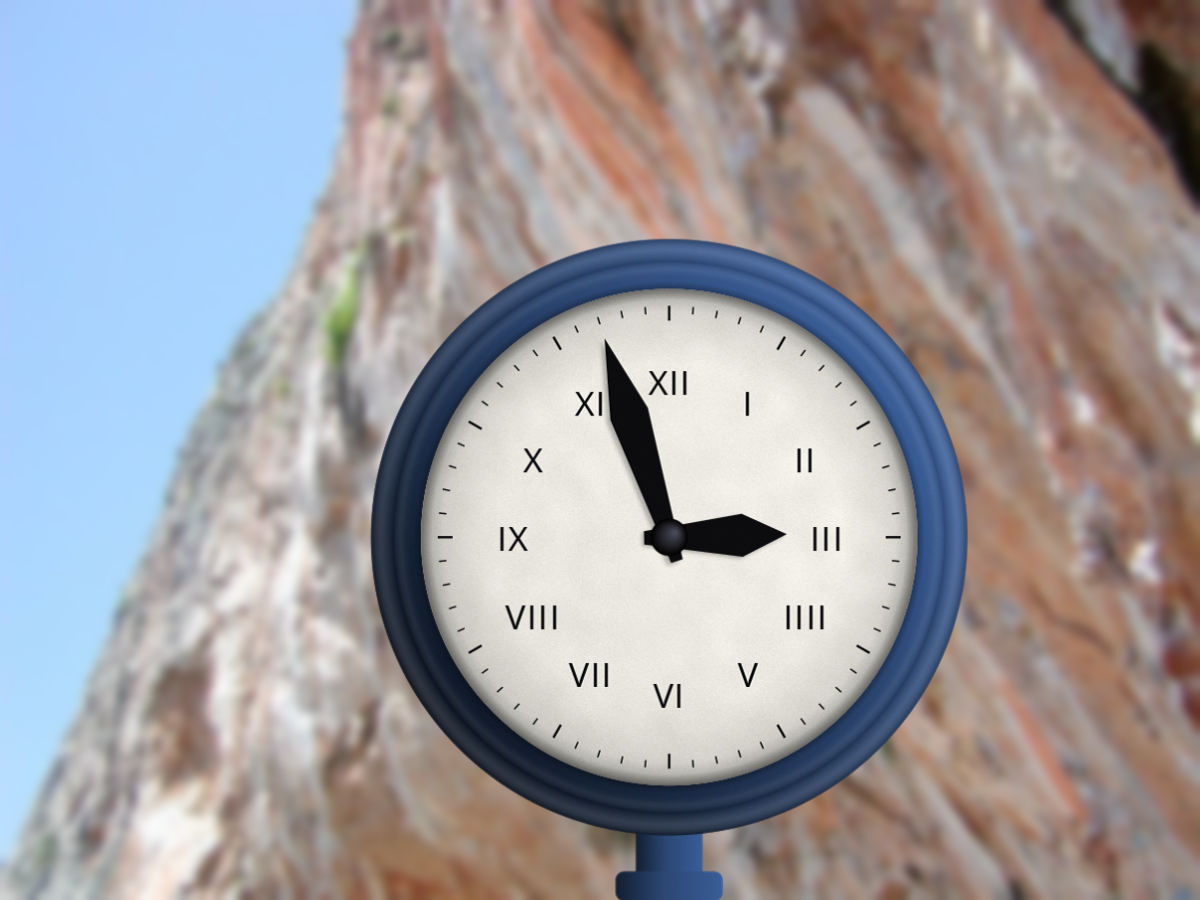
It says 2:57
